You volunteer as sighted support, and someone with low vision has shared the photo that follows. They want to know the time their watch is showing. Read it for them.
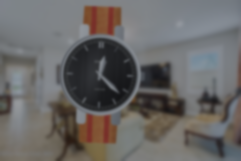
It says 12:22
